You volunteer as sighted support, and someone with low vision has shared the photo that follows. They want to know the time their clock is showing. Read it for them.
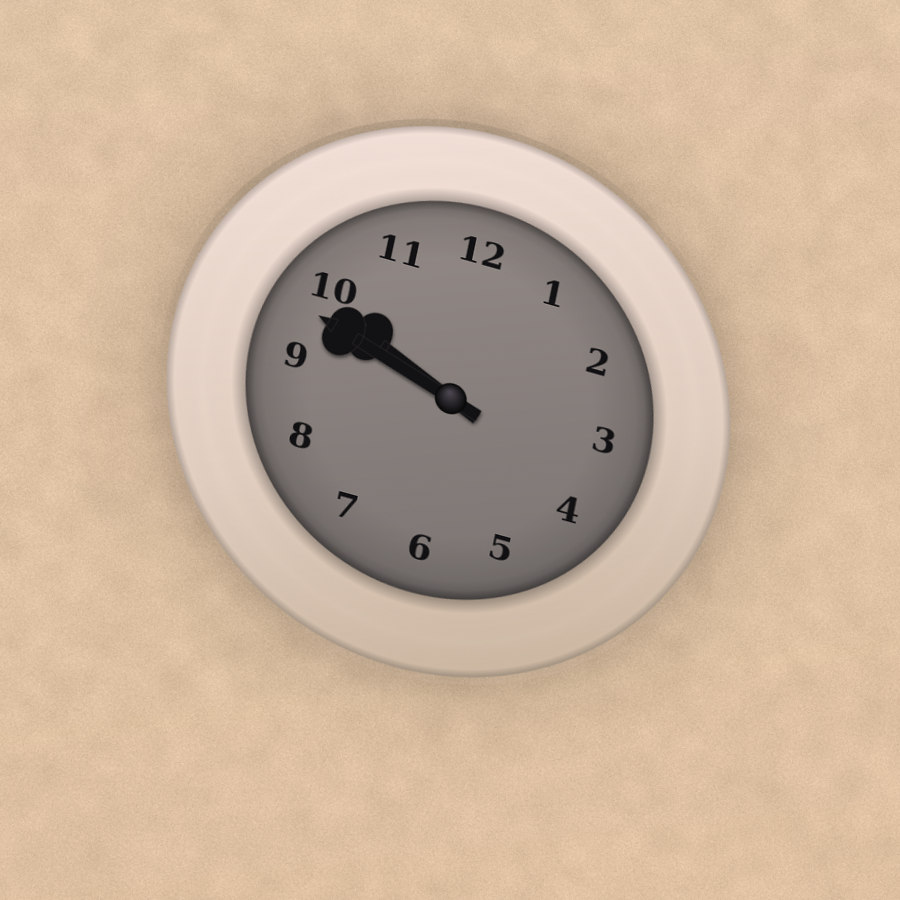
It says 9:48
